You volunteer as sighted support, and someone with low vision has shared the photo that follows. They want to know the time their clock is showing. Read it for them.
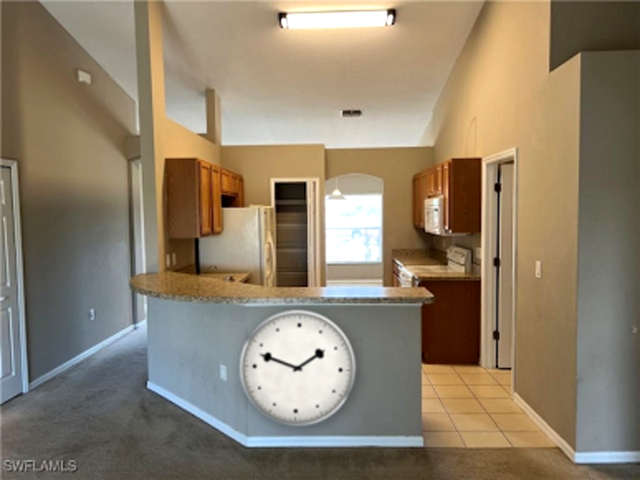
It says 1:48
